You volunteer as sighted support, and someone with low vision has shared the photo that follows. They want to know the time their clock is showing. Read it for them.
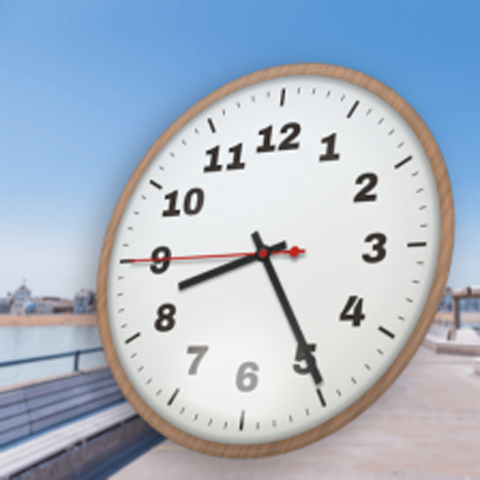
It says 8:24:45
